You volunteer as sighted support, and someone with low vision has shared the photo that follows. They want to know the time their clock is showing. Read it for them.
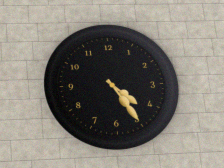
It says 4:25
